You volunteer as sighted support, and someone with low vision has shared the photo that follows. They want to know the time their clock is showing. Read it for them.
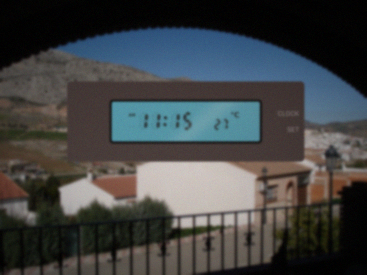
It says 11:15
